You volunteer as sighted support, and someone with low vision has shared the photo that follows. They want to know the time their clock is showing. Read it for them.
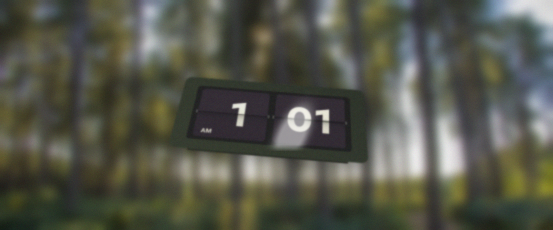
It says 1:01
